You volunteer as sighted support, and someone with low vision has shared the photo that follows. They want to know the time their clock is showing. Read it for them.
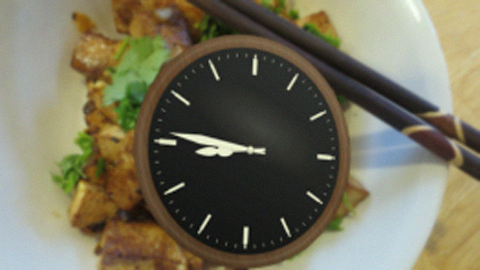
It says 8:46
